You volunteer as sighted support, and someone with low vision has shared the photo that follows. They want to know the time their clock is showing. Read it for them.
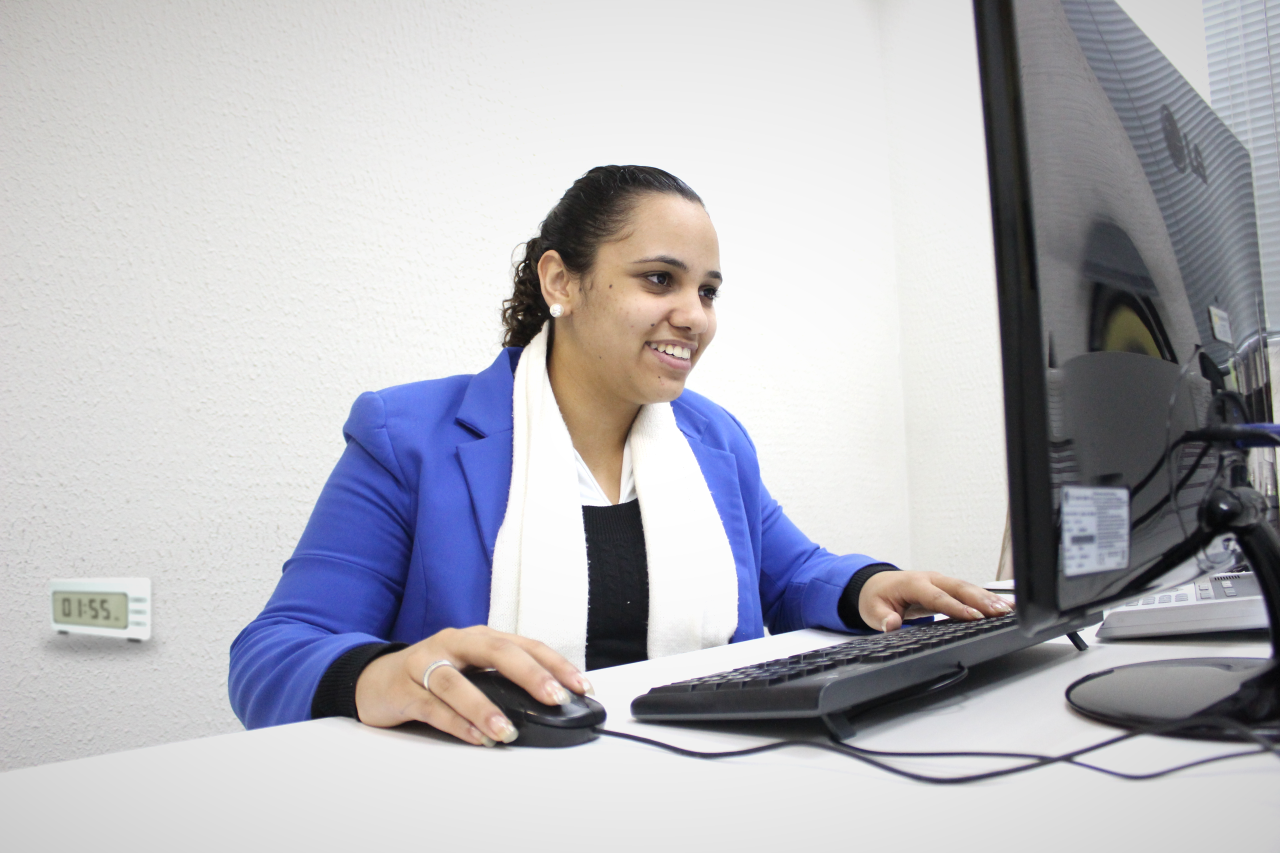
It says 1:55
